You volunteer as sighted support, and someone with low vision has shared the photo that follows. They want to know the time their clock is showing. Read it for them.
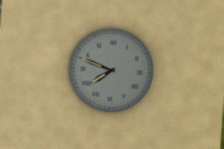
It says 7:48
